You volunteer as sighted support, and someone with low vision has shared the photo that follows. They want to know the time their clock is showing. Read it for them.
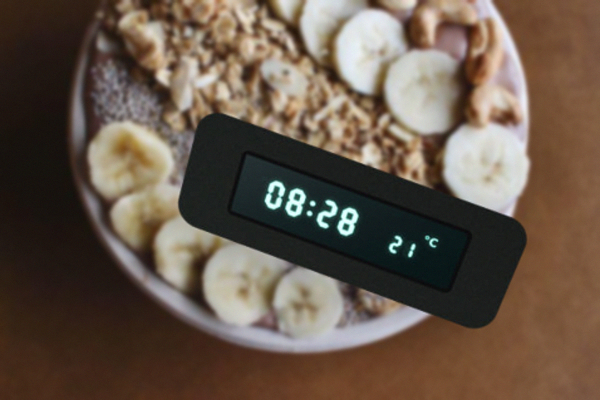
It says 8:28
